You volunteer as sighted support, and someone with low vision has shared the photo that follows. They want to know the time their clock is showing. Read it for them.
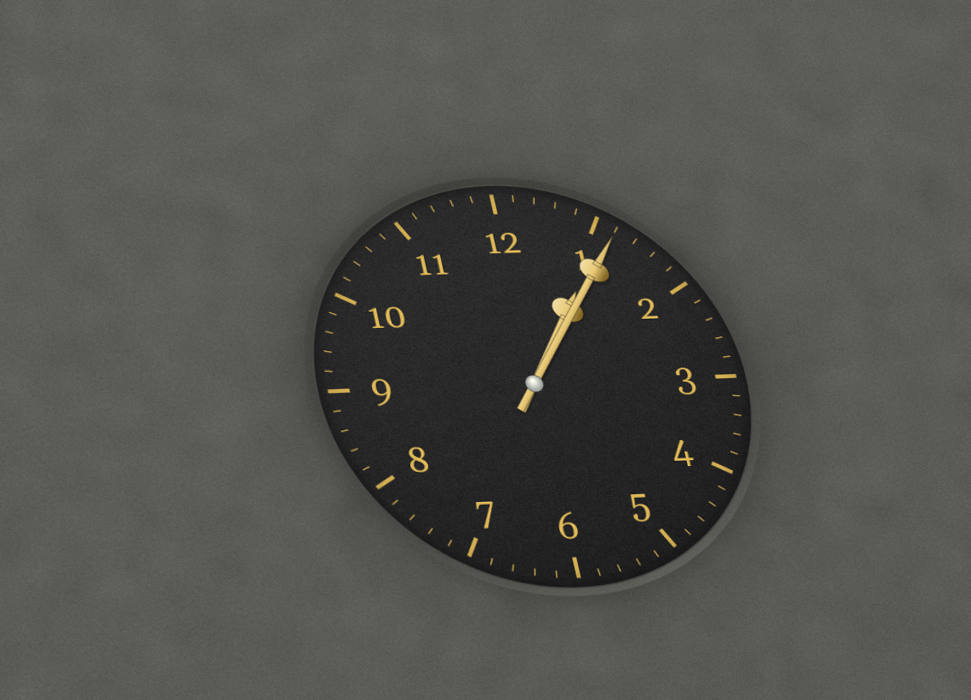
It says 1:06
